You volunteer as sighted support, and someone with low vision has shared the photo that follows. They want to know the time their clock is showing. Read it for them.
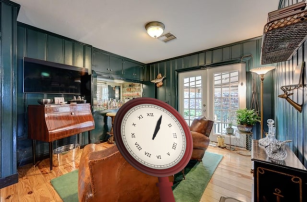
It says 1:05
